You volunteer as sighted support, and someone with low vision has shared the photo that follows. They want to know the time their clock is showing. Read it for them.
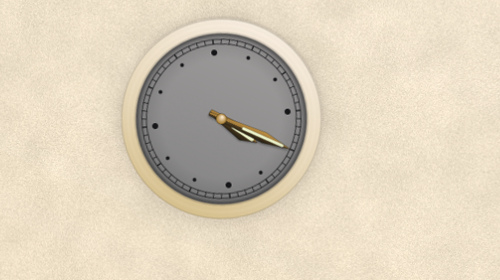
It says 4:20
